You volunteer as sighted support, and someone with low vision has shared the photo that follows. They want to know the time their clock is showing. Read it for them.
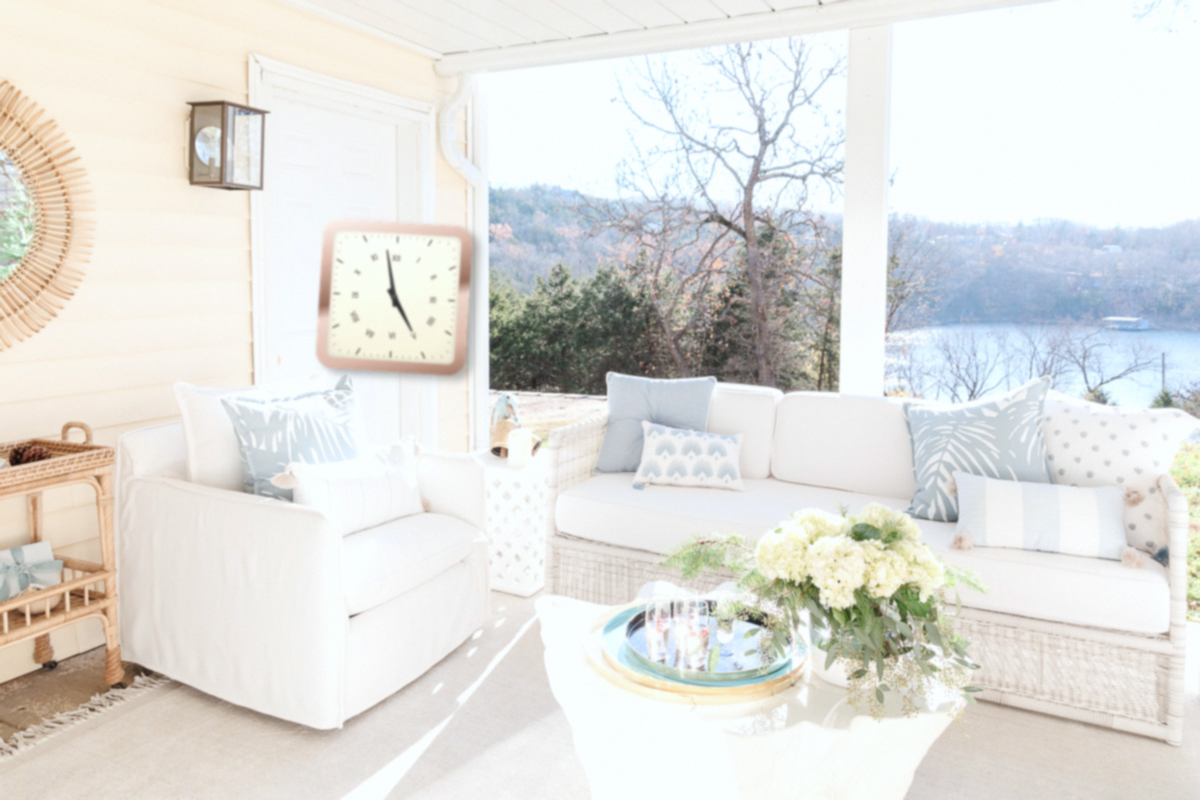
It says 4:58
